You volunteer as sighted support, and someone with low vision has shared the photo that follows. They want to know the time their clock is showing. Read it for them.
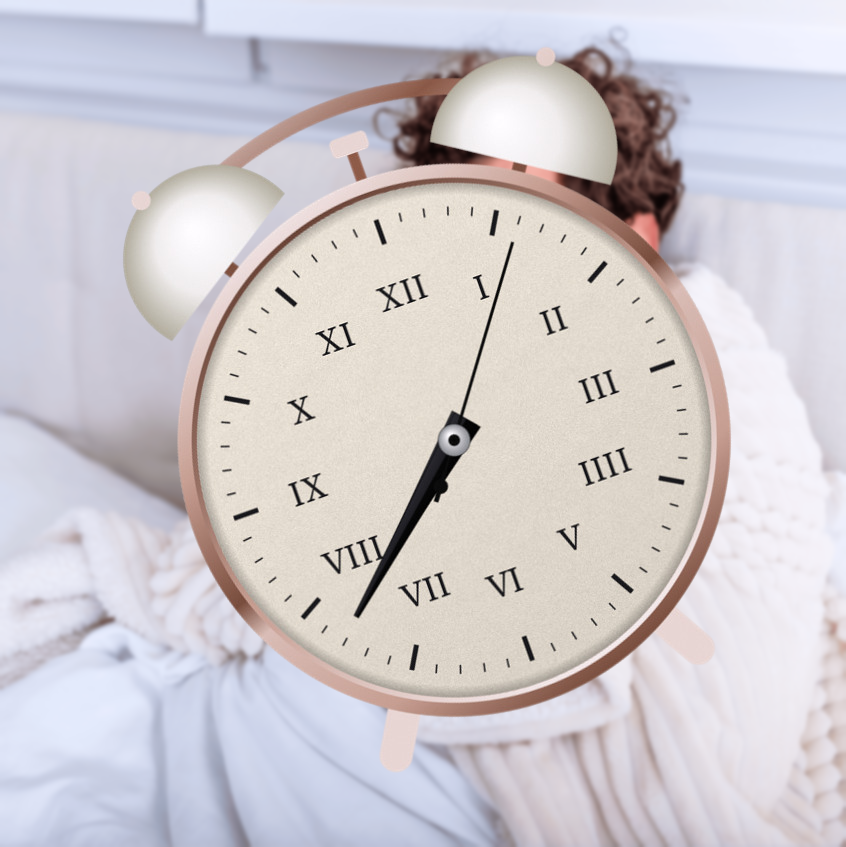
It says 7:38:06
